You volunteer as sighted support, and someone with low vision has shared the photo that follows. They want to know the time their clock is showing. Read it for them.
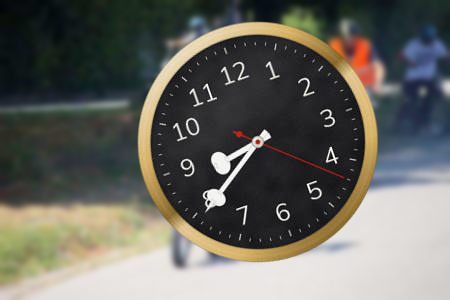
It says 8:39:22
